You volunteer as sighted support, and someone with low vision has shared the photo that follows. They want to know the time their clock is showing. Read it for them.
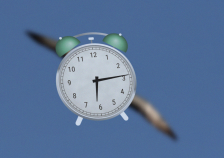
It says 6:14
